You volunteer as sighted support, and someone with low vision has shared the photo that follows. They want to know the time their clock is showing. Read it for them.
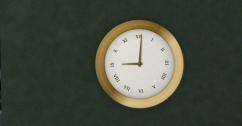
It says 9:01
